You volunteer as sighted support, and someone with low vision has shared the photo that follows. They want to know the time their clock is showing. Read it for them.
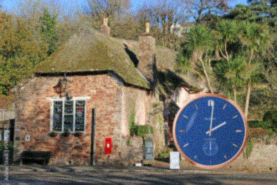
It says 2:01
